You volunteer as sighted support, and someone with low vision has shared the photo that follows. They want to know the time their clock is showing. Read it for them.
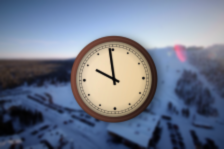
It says 9:59
